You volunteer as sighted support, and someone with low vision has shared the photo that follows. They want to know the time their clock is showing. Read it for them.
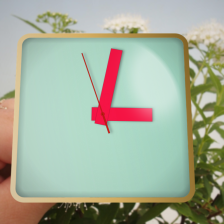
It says 3:01:57
